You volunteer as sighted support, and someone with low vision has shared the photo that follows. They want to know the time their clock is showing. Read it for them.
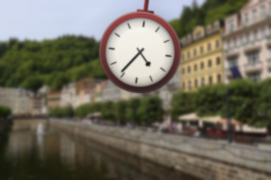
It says 4:36
